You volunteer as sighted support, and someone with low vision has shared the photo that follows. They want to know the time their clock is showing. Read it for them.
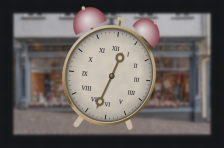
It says 12:33
